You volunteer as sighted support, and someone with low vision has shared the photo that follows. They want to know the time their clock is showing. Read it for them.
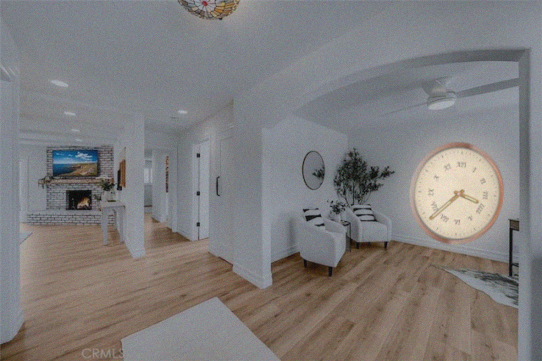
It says 3:38
